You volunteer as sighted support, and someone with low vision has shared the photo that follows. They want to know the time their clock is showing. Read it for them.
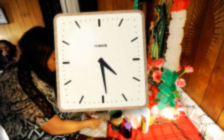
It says 4:29
